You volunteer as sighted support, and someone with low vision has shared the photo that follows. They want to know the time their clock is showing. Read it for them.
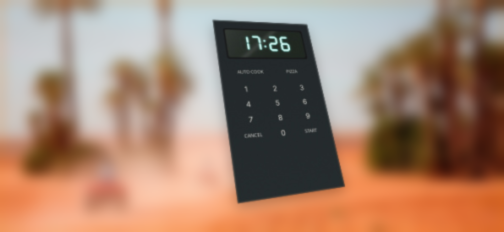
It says 17:26
